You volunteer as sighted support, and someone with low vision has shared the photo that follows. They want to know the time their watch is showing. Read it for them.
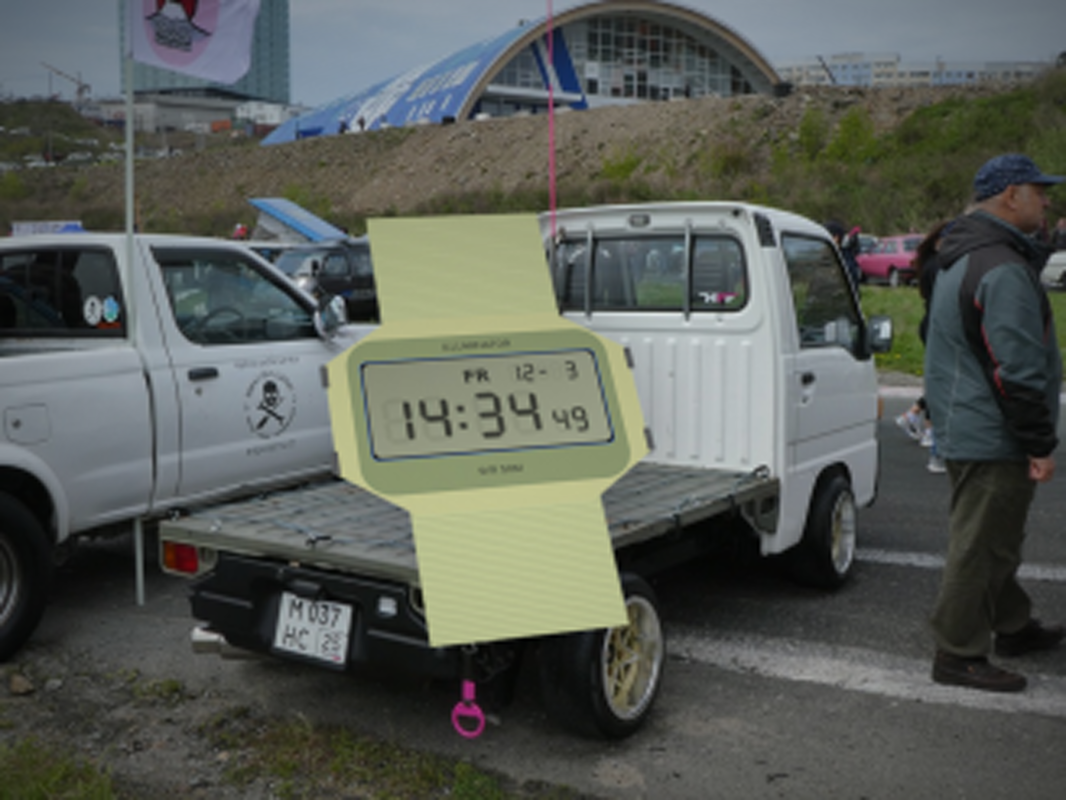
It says 14:34:49
